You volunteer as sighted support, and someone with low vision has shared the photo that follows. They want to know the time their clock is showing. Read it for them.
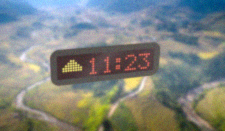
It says 11:23
